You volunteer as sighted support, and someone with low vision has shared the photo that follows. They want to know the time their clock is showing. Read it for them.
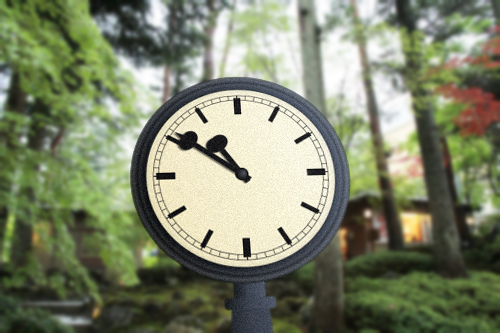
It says 10:51
